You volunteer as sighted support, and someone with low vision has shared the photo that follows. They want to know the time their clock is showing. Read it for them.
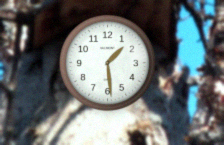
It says 1:29
